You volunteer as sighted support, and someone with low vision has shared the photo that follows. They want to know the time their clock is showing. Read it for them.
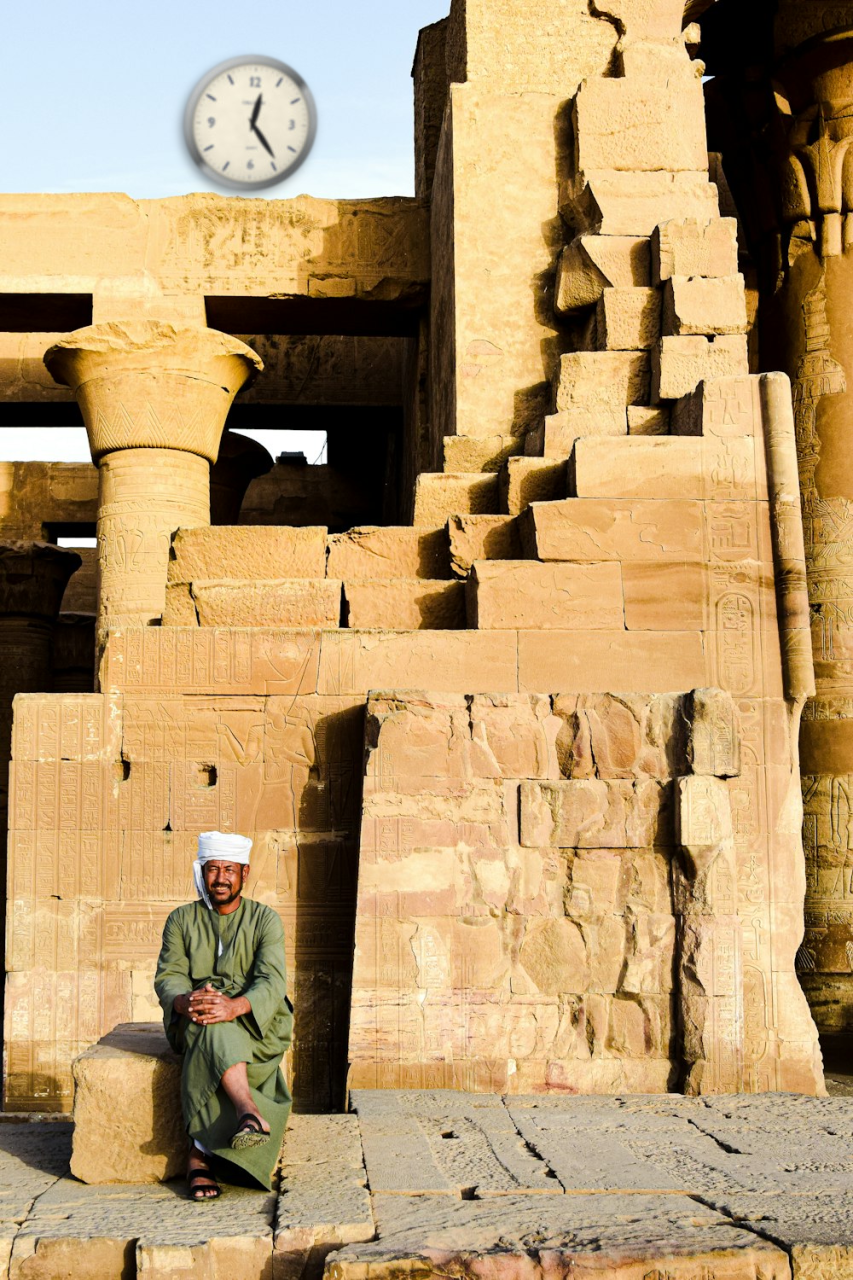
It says 12:24
